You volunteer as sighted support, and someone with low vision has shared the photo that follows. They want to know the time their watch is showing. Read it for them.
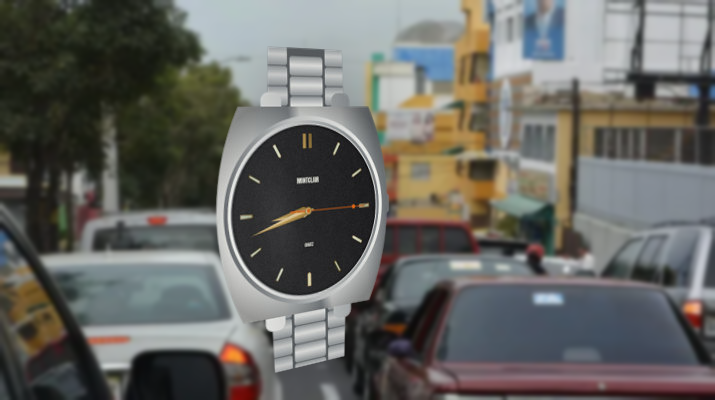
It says 8:42:15
